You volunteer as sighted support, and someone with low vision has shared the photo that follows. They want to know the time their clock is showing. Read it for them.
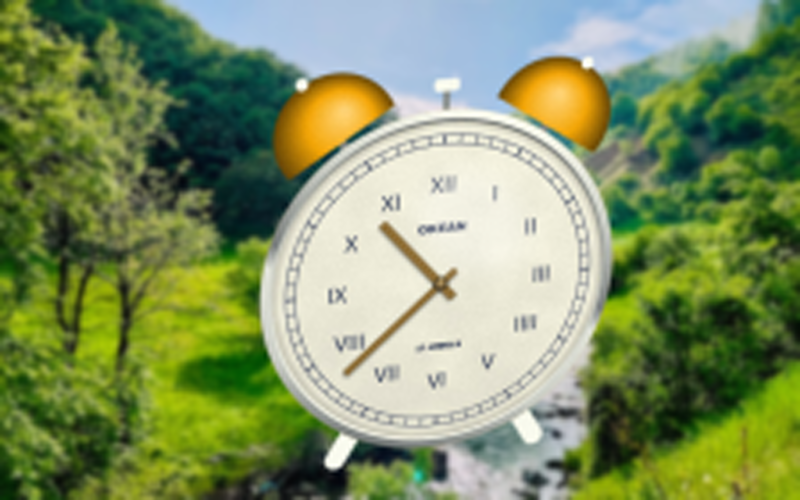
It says 10:38
